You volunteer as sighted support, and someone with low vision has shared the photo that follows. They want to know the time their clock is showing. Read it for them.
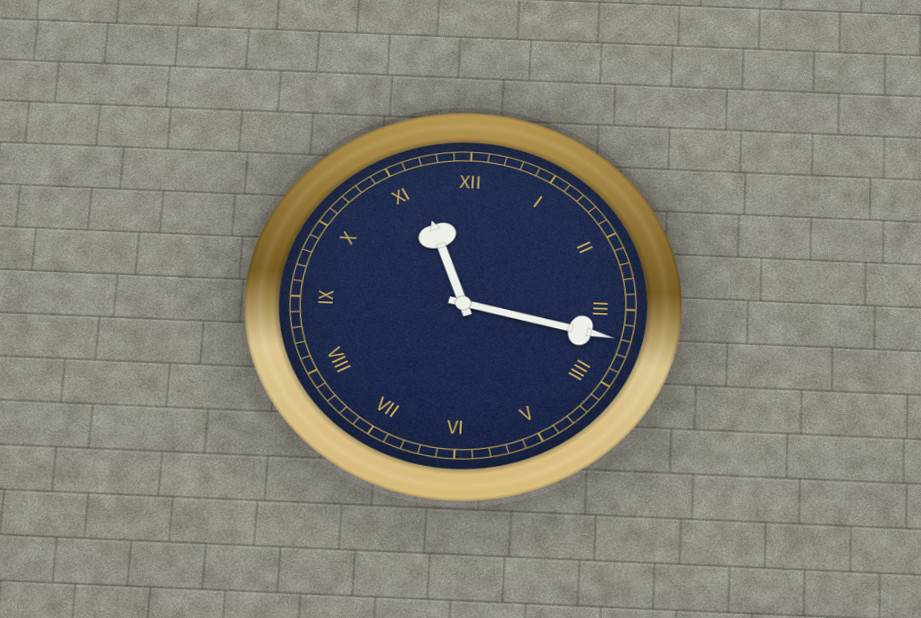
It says 11:17
